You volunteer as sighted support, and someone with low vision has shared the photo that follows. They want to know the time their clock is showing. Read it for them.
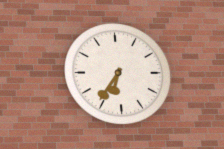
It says 6:36
